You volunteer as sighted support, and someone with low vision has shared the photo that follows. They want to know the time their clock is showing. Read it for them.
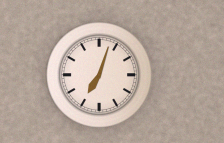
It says 7:03
